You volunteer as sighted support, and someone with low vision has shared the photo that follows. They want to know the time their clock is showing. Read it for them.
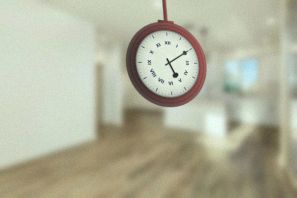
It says 5:10
